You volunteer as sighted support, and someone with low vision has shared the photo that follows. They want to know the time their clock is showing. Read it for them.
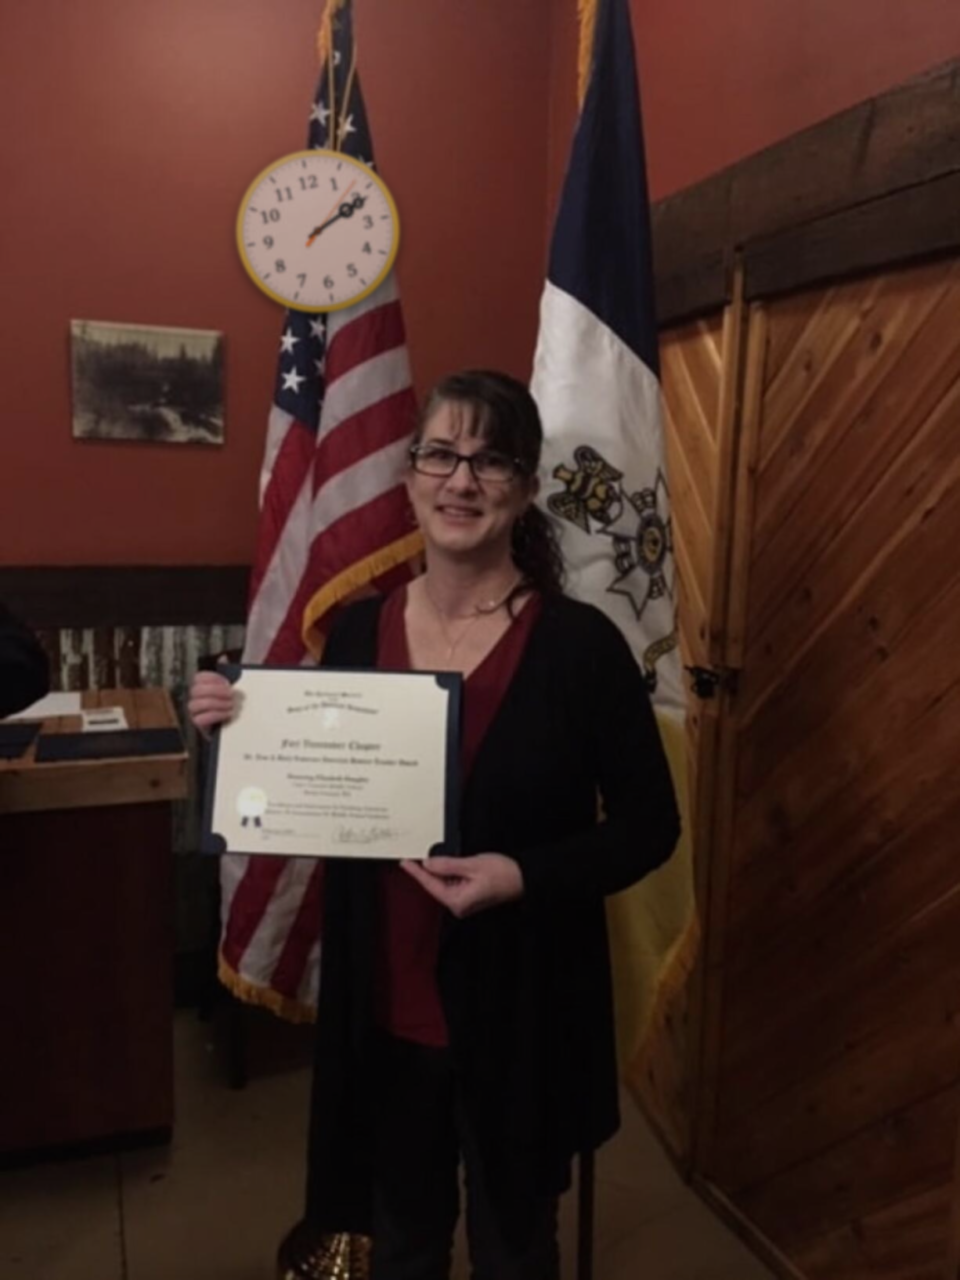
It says 2:11:08
